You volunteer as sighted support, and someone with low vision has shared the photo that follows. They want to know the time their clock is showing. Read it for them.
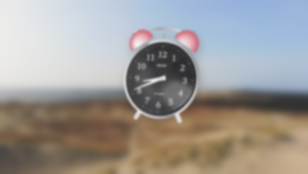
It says 8:41
